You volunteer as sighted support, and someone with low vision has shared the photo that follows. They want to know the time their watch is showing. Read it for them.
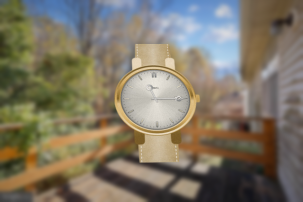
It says 11:15
